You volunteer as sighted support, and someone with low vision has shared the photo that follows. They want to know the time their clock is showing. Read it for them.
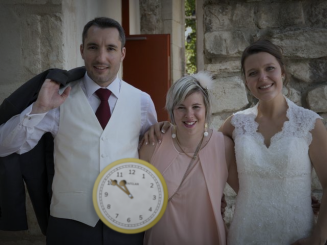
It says 10:51
